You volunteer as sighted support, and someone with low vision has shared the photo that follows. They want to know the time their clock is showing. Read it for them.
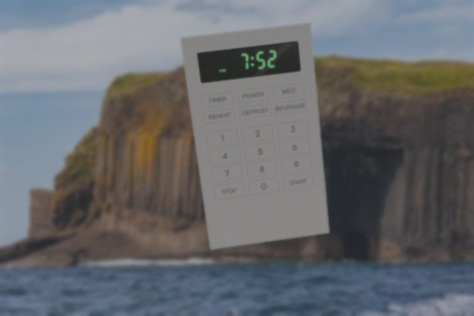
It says 7:52
